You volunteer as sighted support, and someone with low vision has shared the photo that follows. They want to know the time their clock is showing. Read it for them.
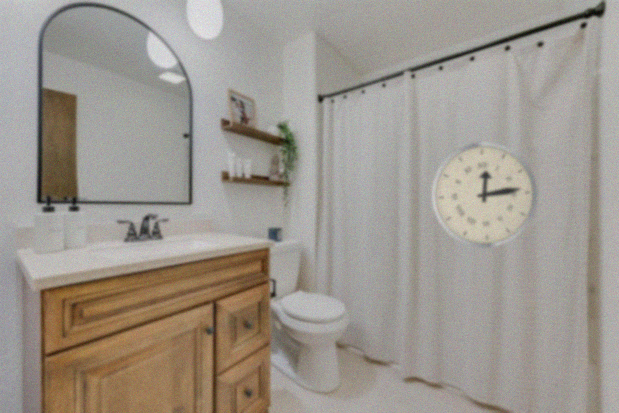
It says 12:14
